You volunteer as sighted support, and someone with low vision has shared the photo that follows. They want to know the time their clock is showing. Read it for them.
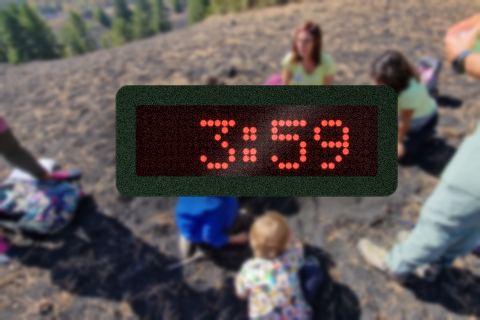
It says 3:59
